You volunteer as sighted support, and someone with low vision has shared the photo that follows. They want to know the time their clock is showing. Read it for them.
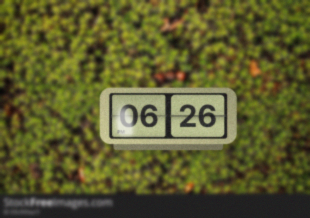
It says 6:26
